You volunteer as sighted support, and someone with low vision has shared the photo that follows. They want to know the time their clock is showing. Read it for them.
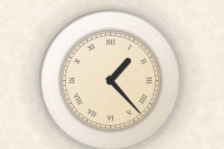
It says 1:23
